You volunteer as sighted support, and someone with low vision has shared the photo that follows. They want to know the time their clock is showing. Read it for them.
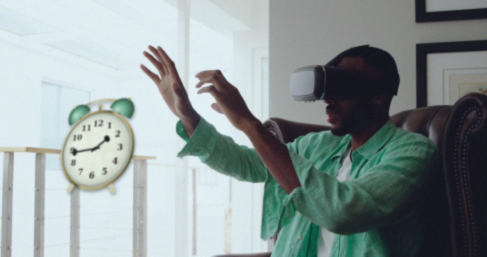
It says 1:44
